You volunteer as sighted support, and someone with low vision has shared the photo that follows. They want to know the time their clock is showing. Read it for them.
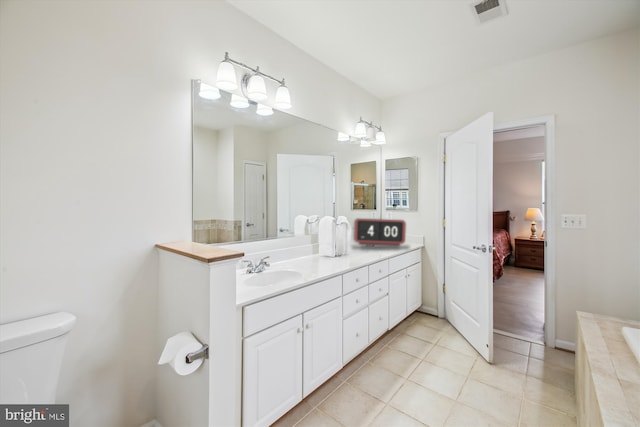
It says 4:00
